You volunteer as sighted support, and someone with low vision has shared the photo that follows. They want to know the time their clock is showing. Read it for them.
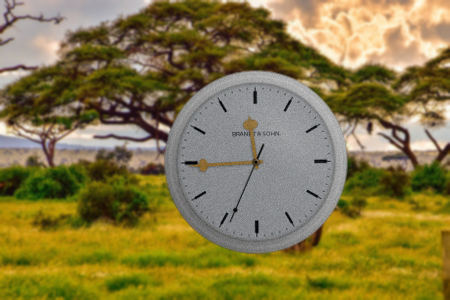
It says 11:44:34
